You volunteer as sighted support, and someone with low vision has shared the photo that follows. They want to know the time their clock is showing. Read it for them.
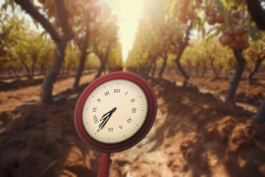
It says 7:35
